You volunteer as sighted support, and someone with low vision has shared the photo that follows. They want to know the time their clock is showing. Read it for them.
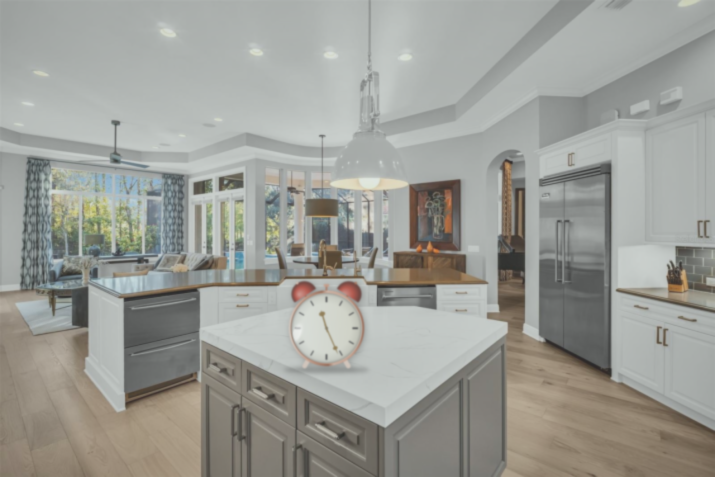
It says 11:26
